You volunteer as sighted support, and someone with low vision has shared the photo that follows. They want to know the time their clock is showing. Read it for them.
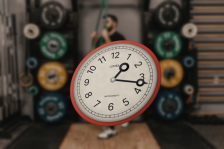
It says 1:17
